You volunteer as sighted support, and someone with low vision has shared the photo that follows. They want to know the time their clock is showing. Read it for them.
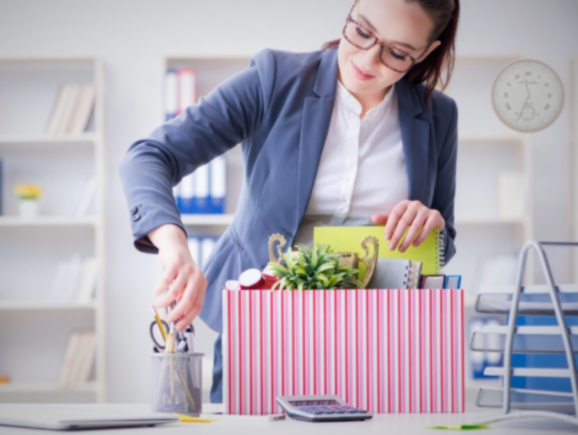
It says 11:34
